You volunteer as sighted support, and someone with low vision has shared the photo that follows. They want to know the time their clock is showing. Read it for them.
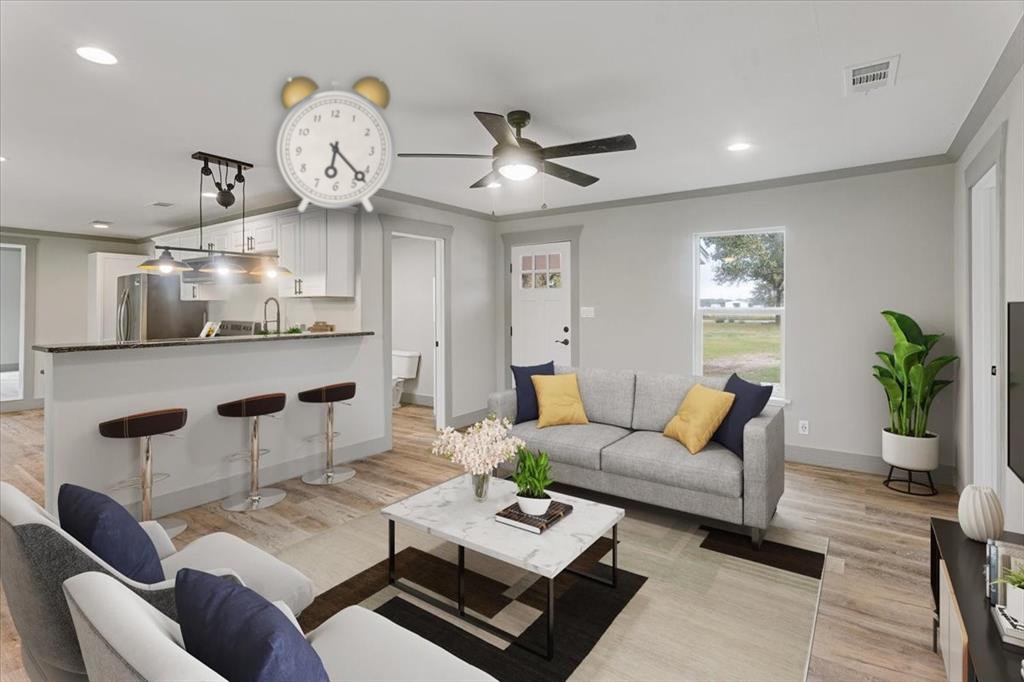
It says 6:23
